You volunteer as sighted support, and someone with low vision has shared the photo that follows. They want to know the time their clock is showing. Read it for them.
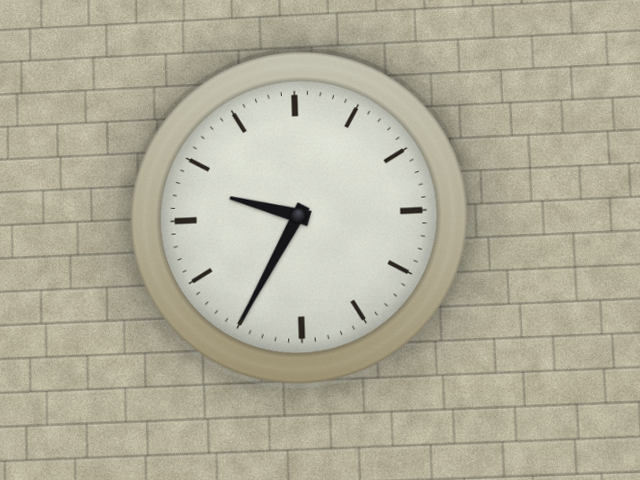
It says 9:35
